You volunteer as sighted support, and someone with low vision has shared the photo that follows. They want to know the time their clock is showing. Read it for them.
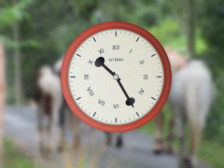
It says 10:25
